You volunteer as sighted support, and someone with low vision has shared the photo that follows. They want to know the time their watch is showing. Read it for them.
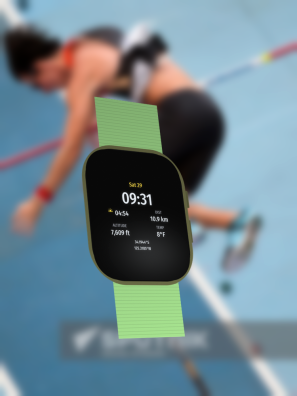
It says 9:31
